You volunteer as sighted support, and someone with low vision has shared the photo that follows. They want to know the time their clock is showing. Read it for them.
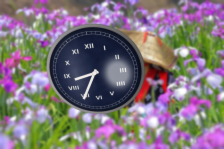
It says 8:35
